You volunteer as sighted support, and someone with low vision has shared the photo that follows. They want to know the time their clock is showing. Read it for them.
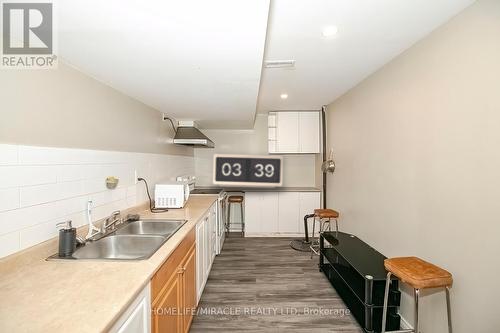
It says 3:39
